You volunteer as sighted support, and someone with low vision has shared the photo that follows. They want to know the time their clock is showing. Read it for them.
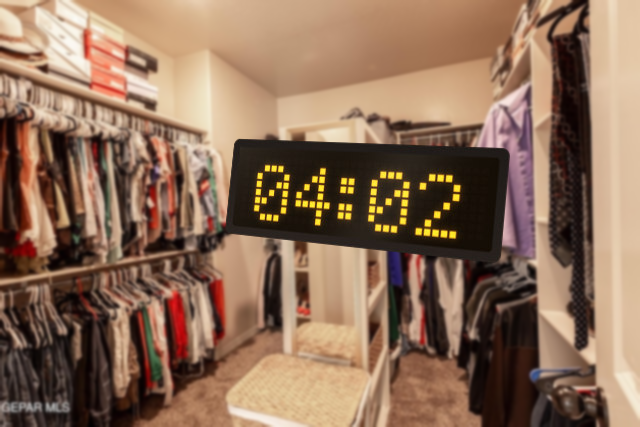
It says 4:02
